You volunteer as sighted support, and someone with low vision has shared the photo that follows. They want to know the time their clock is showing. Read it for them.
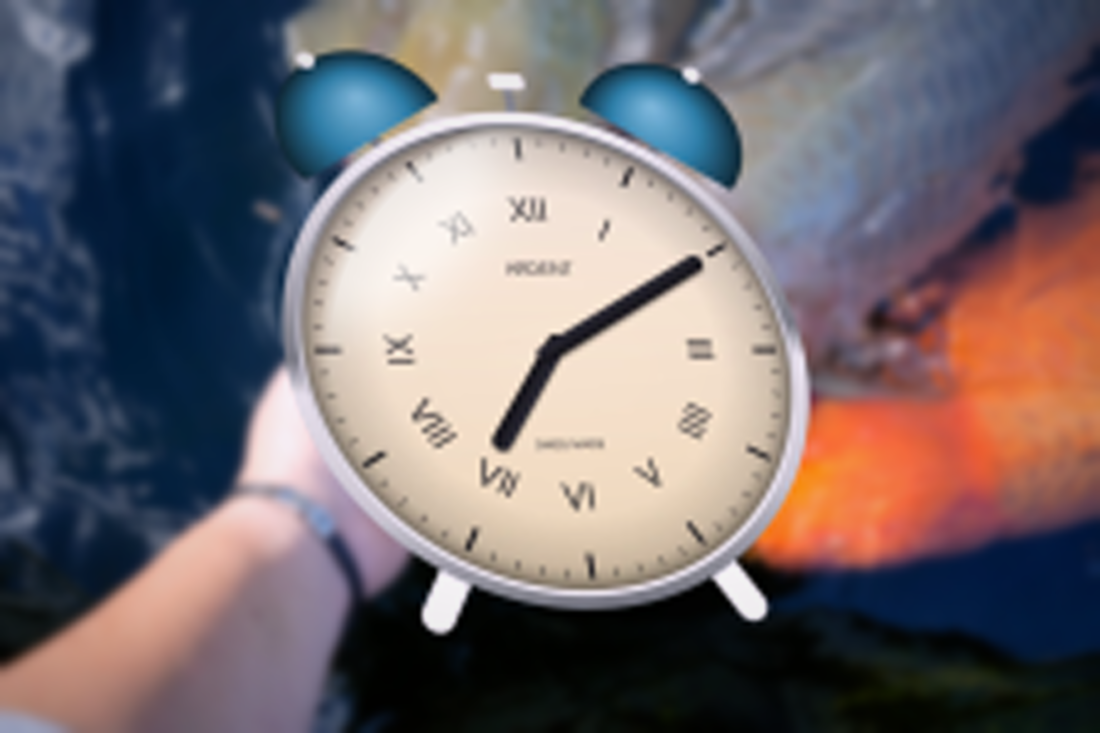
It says 7:10
